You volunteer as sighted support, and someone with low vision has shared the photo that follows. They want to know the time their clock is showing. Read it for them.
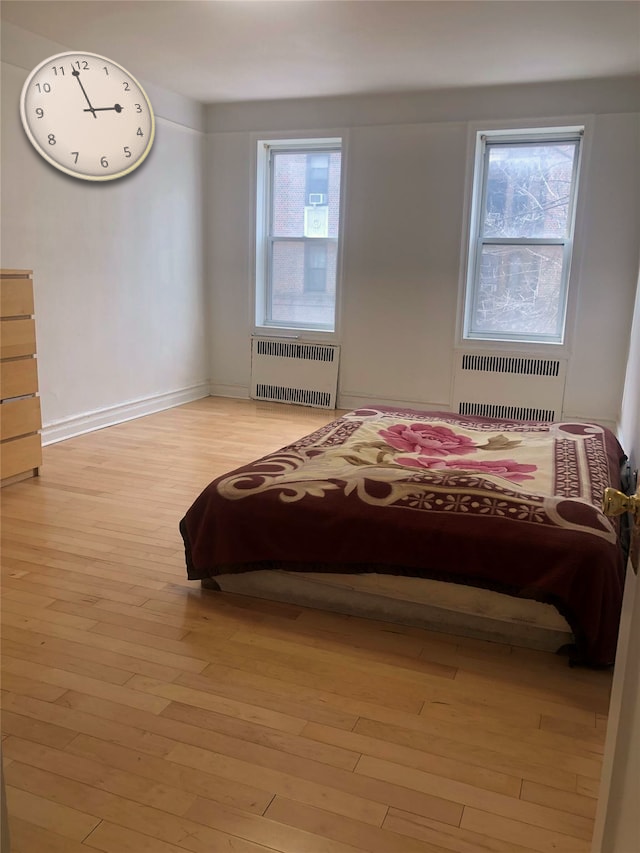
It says 2:58
